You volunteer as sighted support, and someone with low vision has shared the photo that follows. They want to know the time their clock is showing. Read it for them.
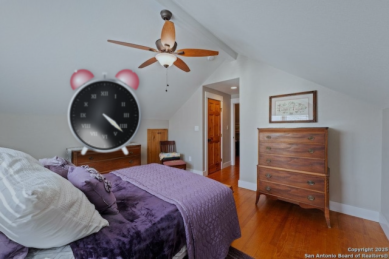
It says 4:22
